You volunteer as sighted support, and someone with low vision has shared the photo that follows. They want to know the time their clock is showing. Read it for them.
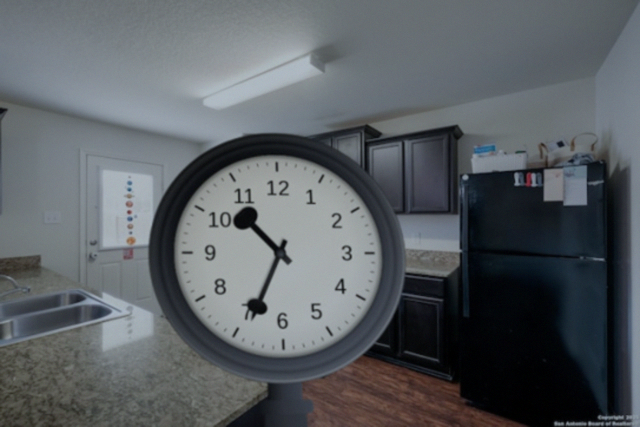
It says 10:34
